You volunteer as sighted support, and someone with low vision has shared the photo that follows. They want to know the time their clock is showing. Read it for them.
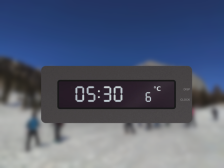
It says 5:30
